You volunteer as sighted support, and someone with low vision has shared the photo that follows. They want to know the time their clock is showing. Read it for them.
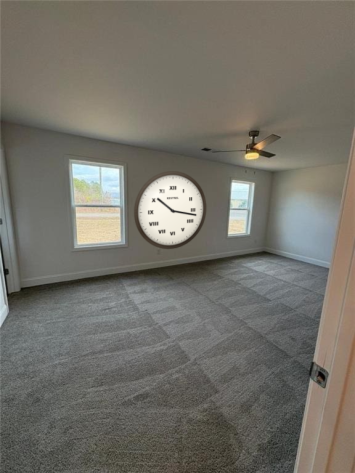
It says 10:17
